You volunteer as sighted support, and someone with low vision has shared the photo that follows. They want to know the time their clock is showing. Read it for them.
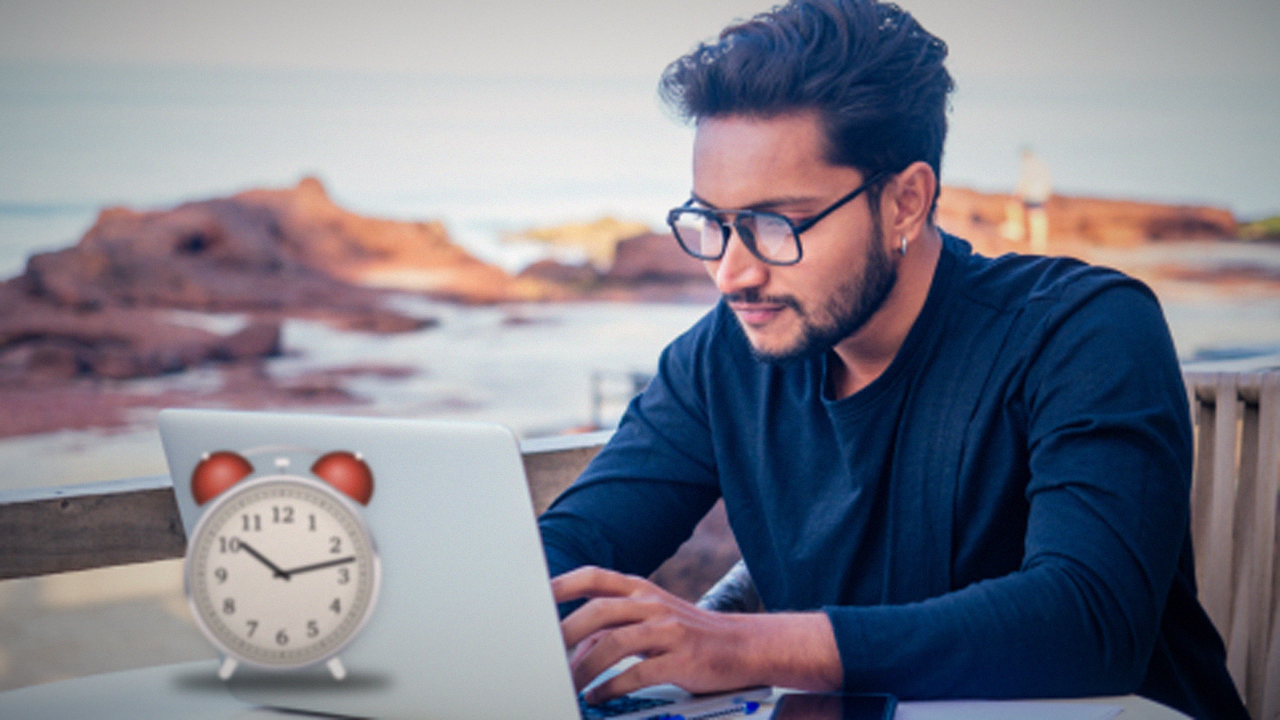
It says 10:13
